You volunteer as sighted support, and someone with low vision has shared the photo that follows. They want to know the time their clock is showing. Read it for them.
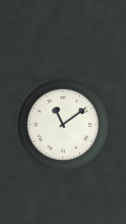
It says 11:09
